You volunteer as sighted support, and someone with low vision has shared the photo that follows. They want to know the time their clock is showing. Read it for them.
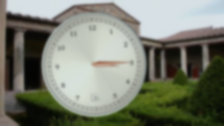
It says 3:15
